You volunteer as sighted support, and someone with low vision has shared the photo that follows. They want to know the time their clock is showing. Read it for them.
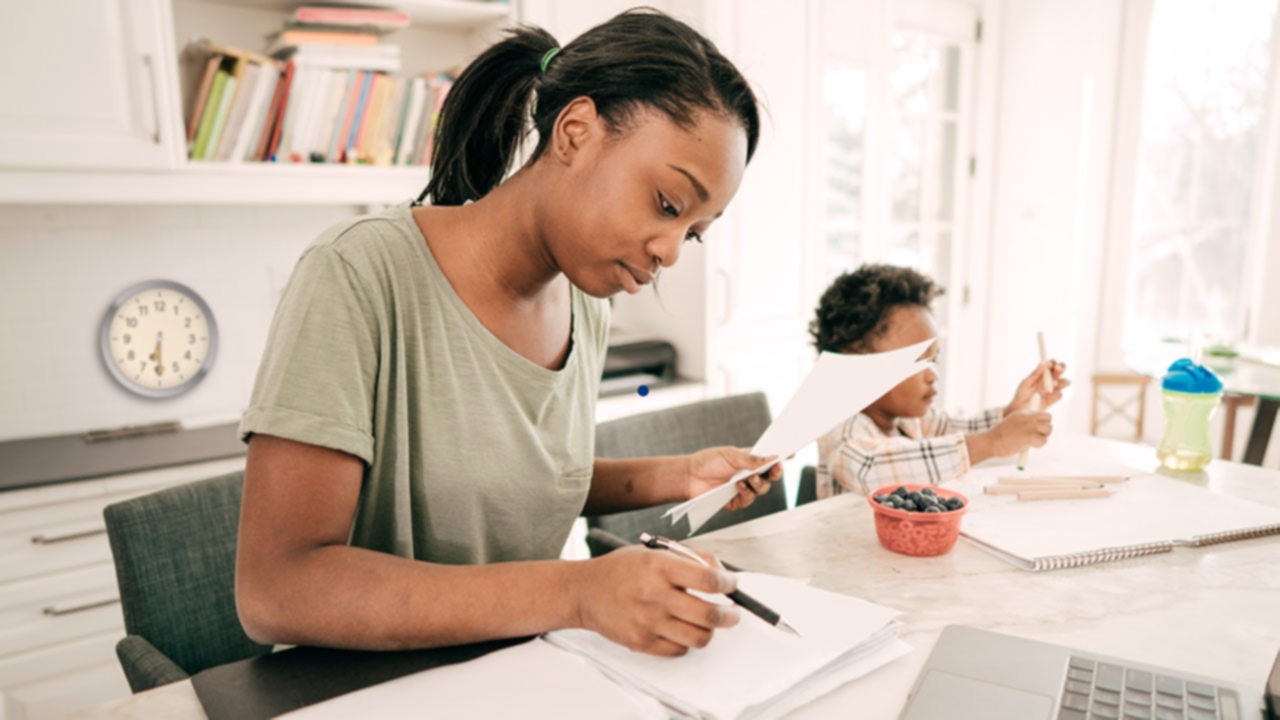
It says 6:30
